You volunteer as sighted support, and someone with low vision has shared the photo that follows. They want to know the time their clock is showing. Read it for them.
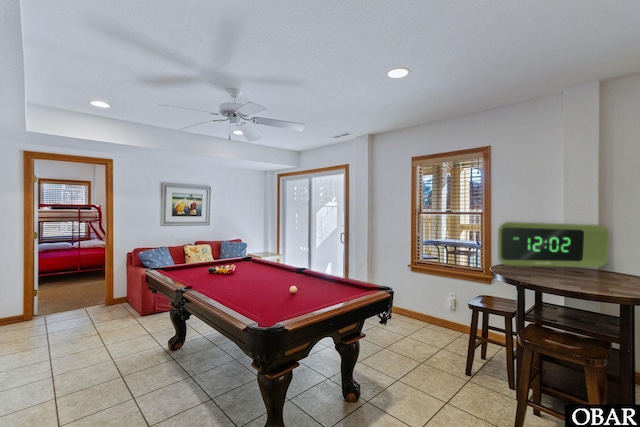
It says 12:02
